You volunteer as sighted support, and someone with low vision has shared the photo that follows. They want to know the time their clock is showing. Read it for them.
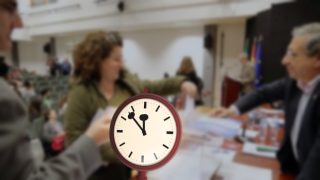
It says 11:53
